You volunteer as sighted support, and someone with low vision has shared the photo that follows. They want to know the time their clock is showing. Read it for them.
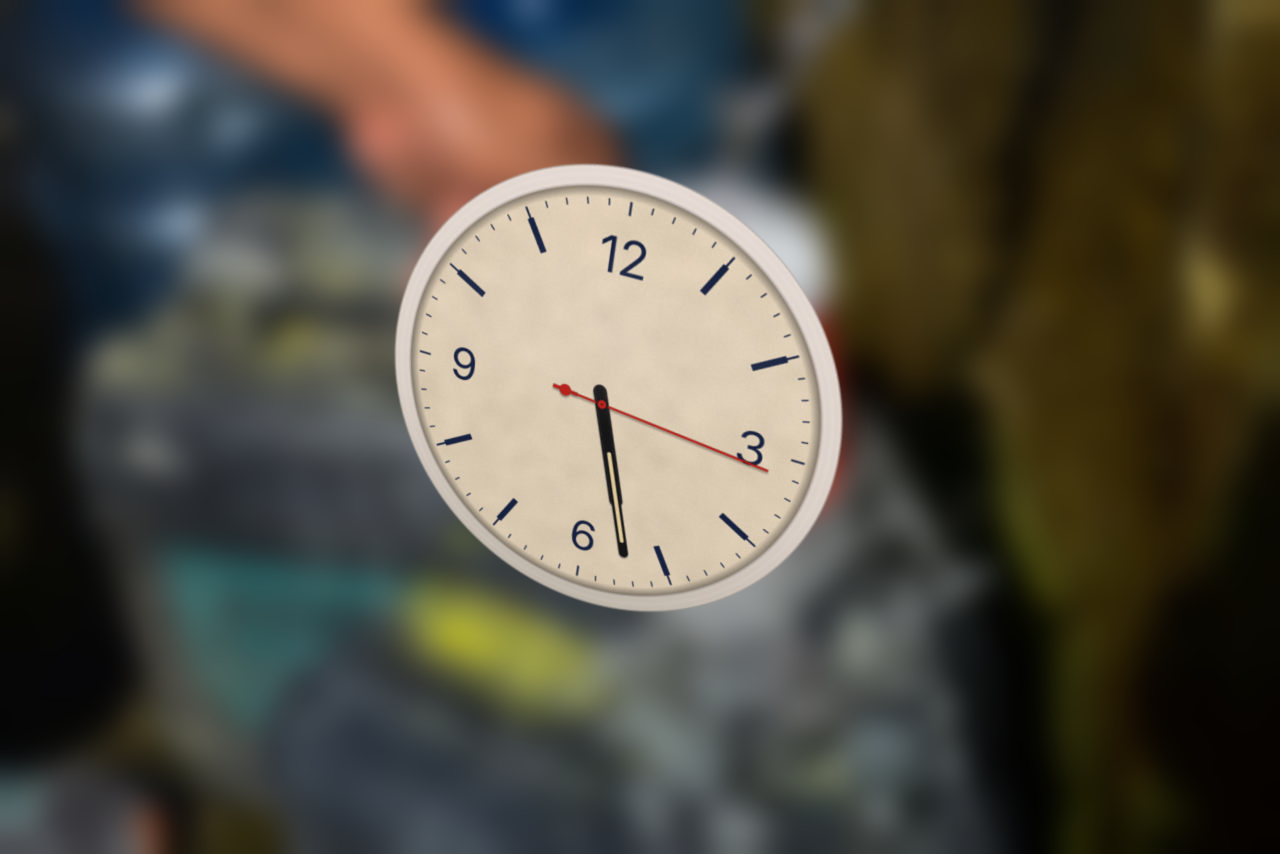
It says 5:27:16
